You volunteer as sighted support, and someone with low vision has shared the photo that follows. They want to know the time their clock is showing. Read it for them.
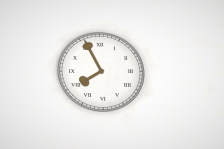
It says 7:56
